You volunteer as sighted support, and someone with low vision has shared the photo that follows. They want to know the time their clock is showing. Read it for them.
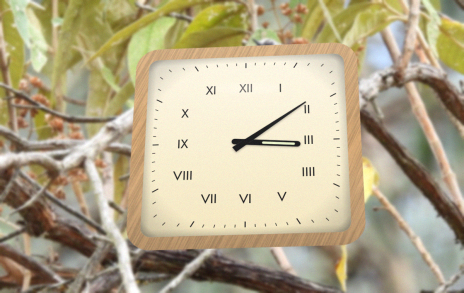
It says 3:09
